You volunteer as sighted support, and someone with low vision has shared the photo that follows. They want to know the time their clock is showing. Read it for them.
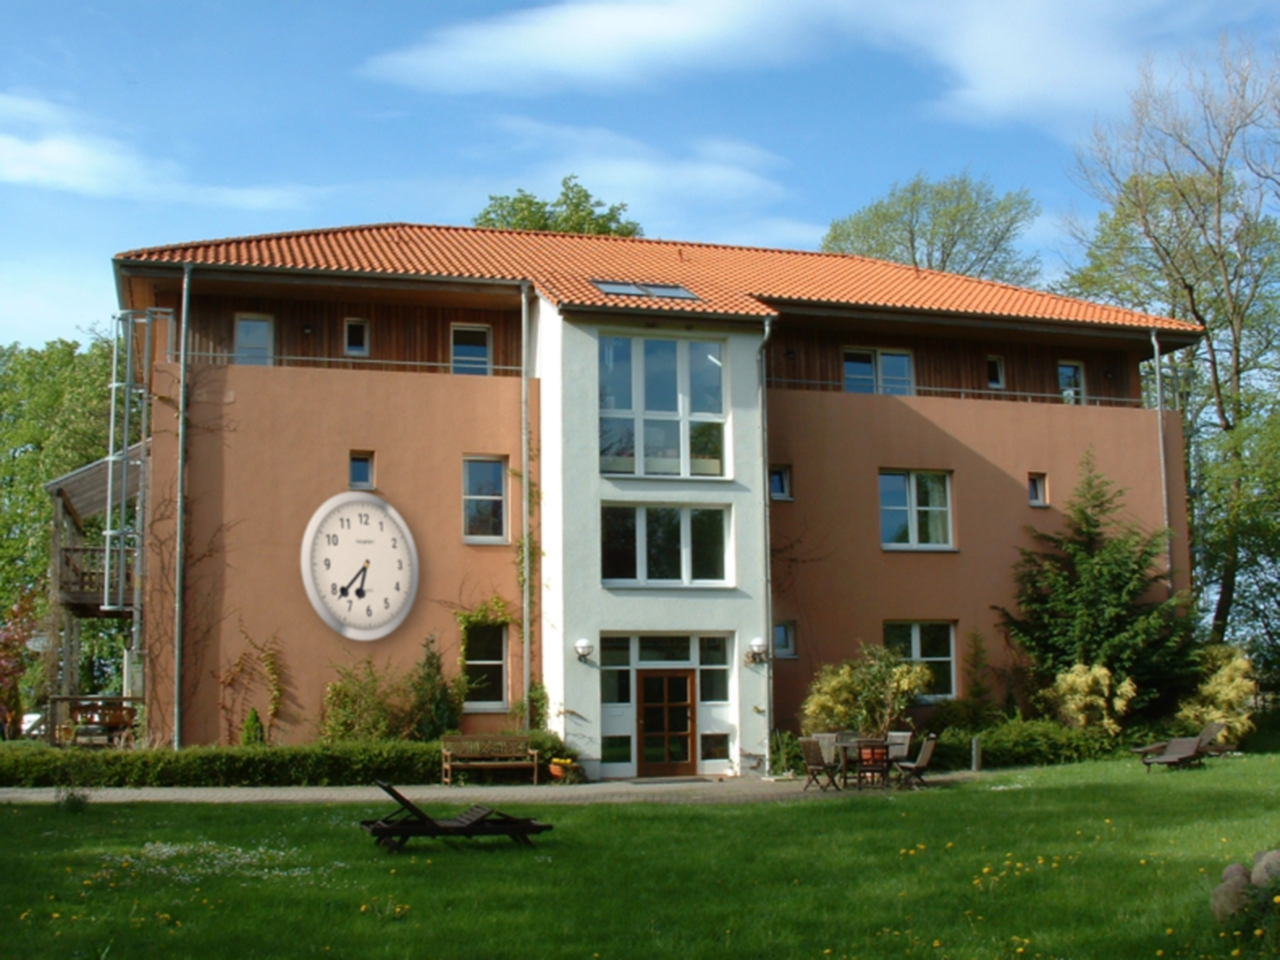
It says 6:38
